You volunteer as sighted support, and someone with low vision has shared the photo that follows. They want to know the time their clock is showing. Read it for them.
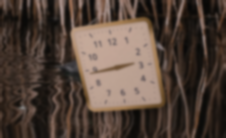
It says 2:44
